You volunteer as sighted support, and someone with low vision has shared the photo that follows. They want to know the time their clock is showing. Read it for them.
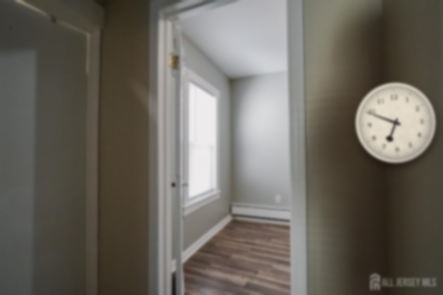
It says 6:49
